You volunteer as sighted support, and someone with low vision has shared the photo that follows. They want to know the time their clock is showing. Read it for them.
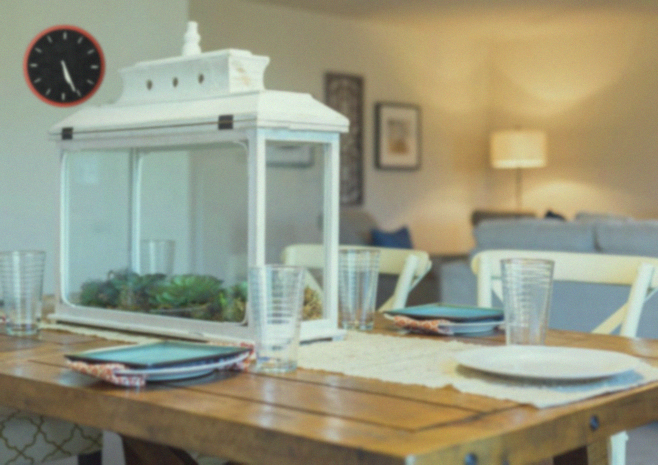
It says 5:26
